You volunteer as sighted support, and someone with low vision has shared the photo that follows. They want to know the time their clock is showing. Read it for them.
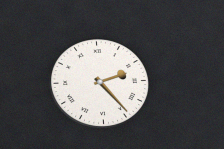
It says 2:24
